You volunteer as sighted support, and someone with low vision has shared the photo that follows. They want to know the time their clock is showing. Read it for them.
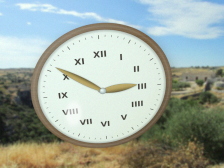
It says 2:51
